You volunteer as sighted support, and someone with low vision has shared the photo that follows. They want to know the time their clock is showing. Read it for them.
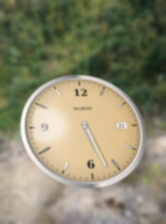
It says 5:27
